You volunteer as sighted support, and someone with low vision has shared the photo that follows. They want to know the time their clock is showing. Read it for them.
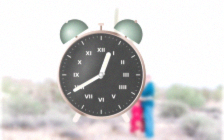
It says 12:40
